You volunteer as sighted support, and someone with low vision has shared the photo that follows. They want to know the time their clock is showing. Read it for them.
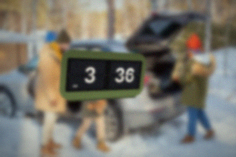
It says 3:36
